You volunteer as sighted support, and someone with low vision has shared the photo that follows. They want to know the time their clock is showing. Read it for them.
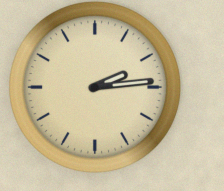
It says 2:14
